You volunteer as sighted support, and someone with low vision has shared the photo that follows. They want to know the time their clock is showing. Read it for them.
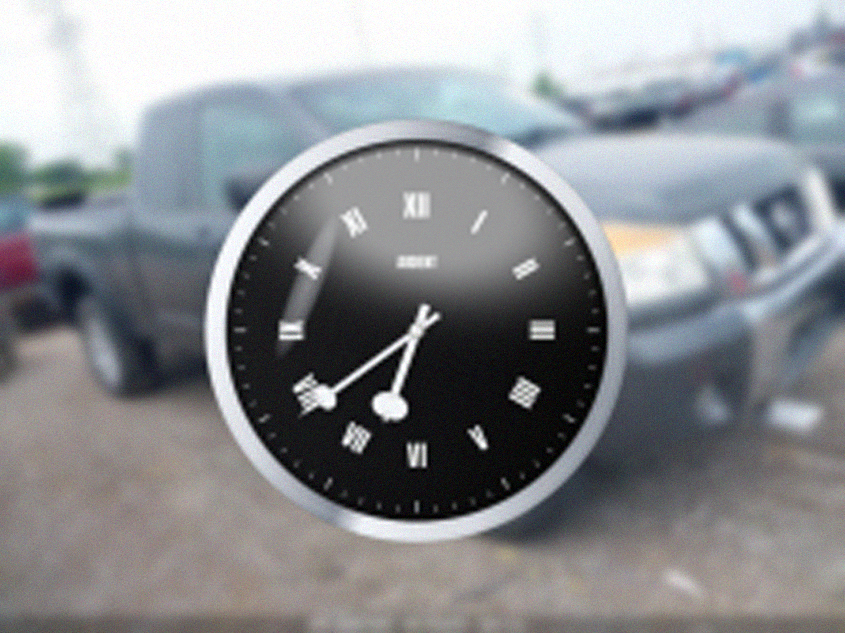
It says 6:39
